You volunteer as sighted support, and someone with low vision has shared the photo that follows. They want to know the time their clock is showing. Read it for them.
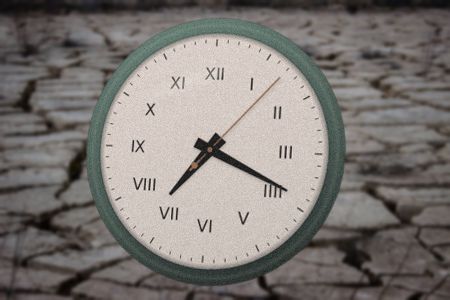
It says 7:19:07
